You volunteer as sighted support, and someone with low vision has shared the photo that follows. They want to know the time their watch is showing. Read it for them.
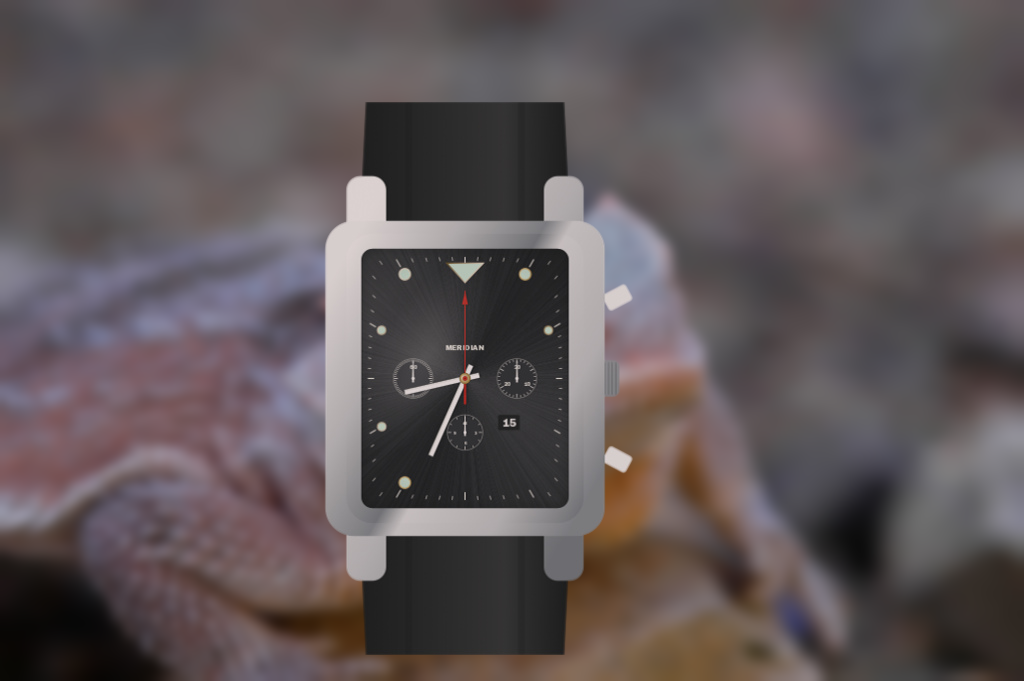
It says 8:34
